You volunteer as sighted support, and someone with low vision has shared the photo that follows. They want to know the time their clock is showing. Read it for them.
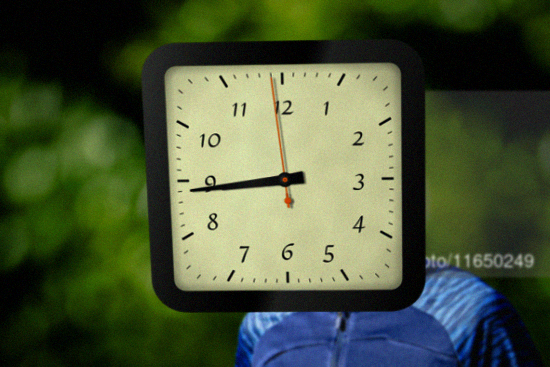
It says 8:43:59
